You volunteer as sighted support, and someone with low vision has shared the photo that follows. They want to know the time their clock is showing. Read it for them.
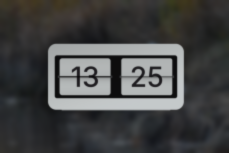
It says 13:25
